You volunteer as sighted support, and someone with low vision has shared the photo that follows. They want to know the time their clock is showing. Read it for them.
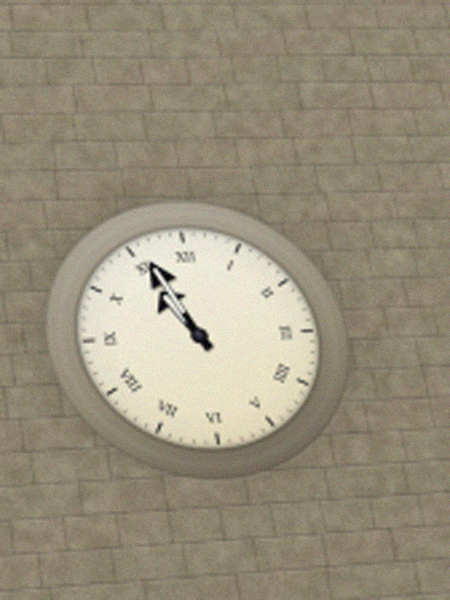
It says 10:56
